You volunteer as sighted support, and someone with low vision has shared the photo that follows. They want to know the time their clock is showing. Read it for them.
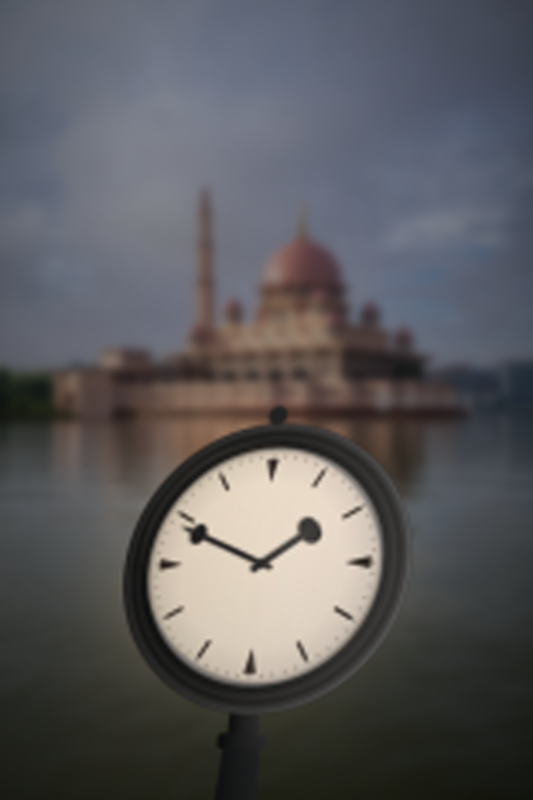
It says 1:49
